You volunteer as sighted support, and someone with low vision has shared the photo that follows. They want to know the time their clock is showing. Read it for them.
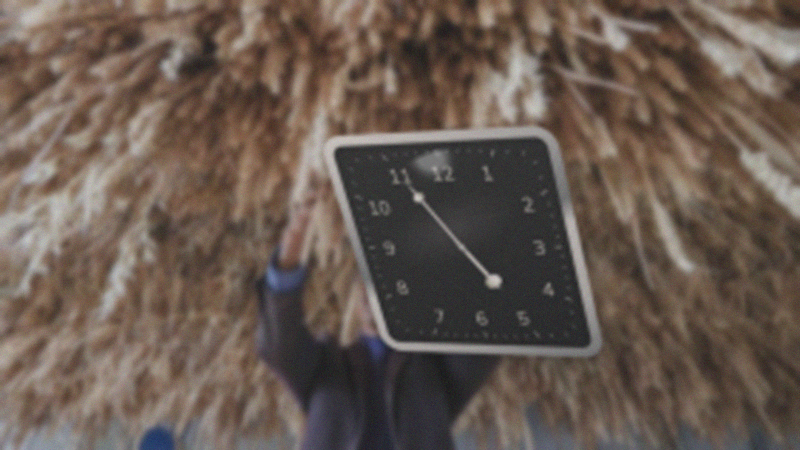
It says 4:55
